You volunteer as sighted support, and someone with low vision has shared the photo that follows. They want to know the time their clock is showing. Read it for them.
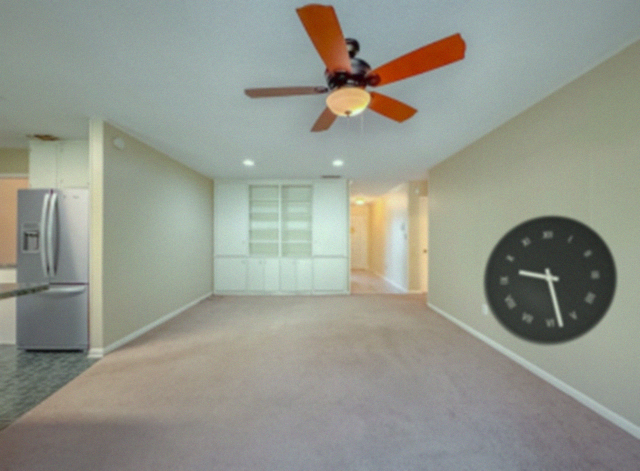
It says 9:28
